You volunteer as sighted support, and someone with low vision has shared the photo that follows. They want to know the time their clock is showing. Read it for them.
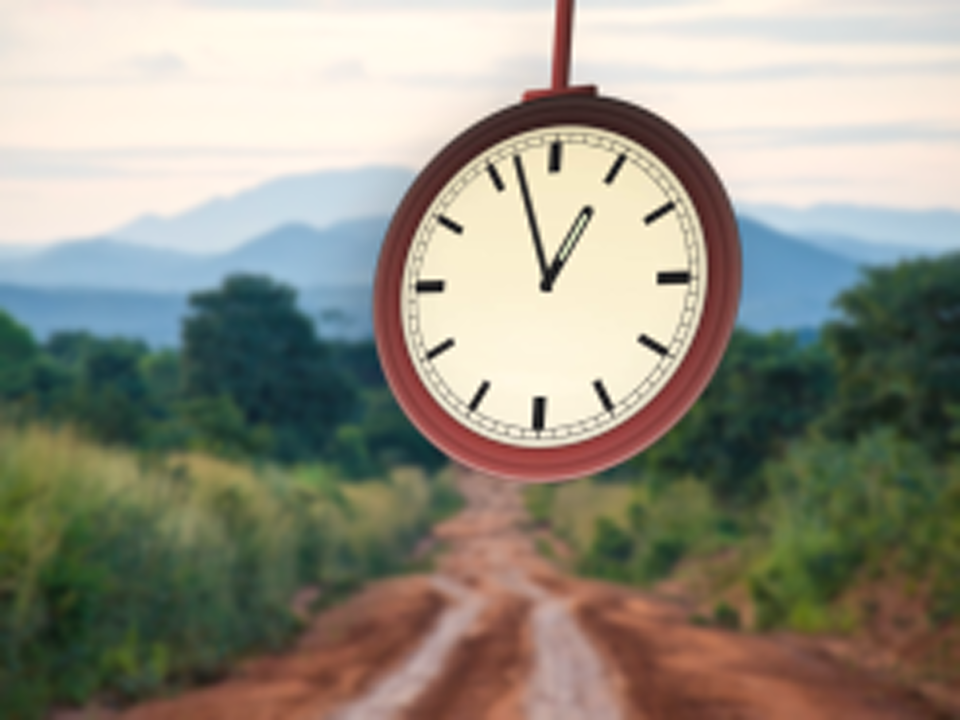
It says 12:57
